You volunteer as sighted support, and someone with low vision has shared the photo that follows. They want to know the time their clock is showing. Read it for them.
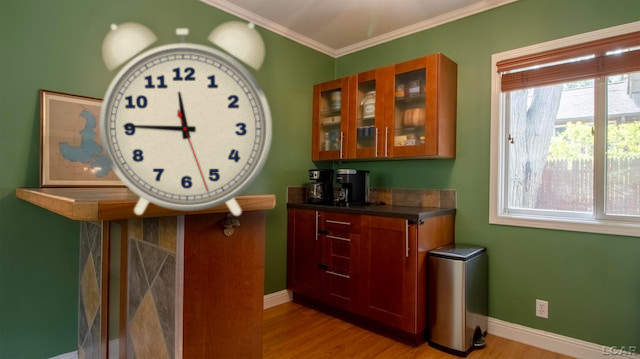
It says 11:45:27
